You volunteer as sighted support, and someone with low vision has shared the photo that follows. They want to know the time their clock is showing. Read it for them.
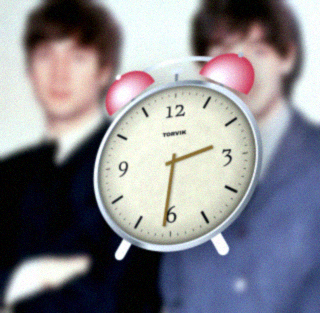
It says 2:31
